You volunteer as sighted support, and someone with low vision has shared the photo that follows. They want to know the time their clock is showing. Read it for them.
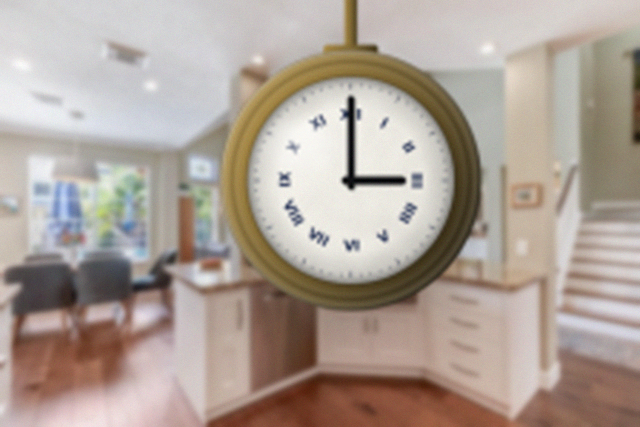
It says 3:00
